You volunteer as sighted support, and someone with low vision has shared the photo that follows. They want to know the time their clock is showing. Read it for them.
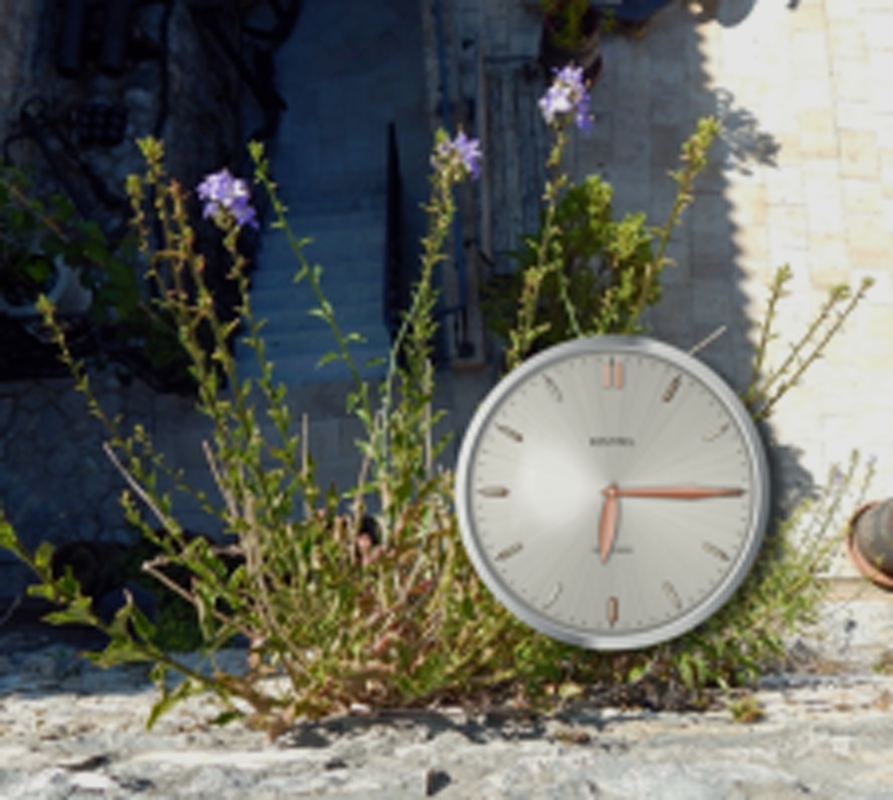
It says 6:15
